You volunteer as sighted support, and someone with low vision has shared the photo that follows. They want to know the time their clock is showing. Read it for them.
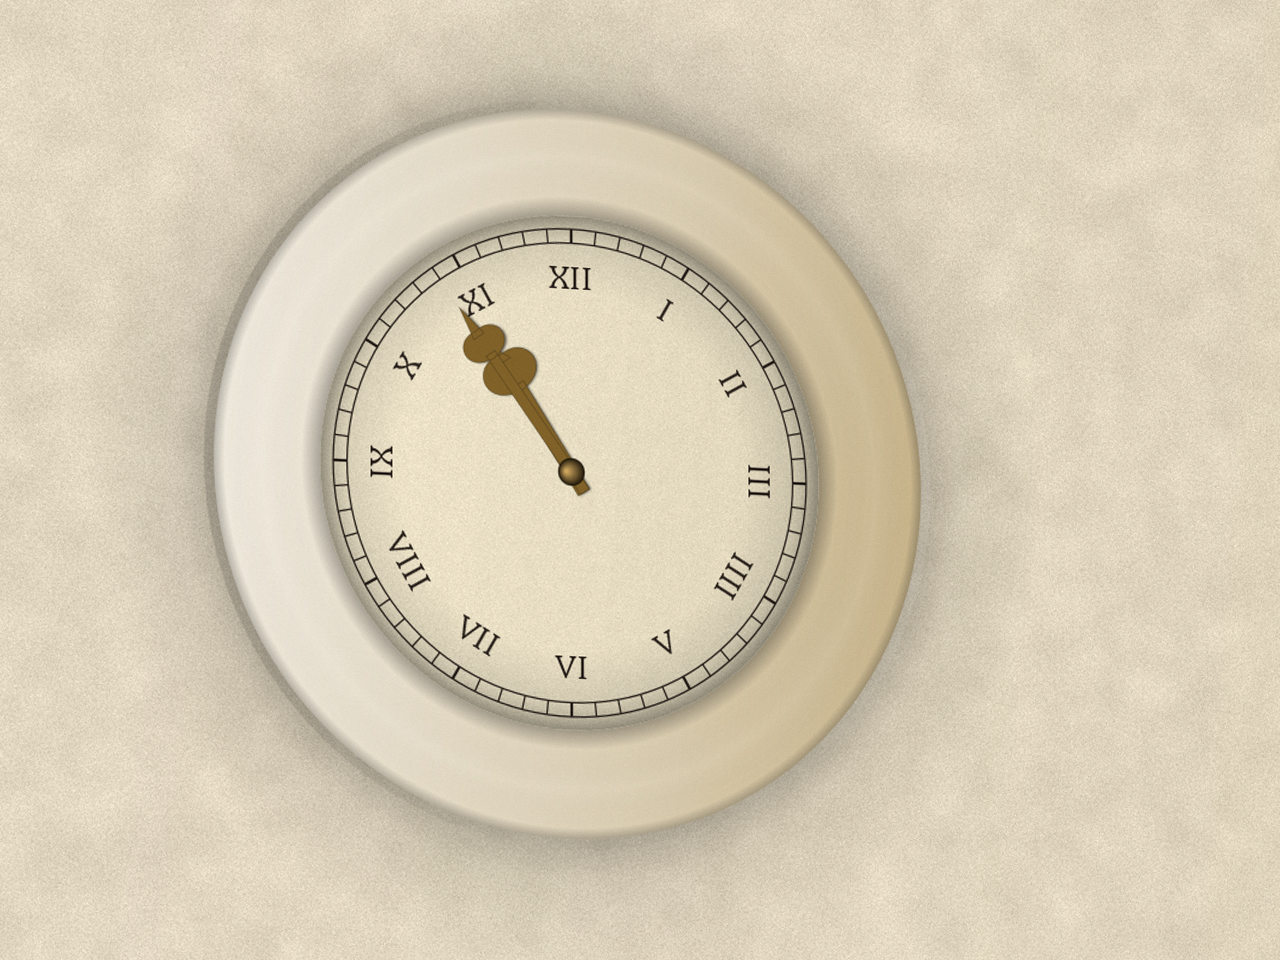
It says 10:54
